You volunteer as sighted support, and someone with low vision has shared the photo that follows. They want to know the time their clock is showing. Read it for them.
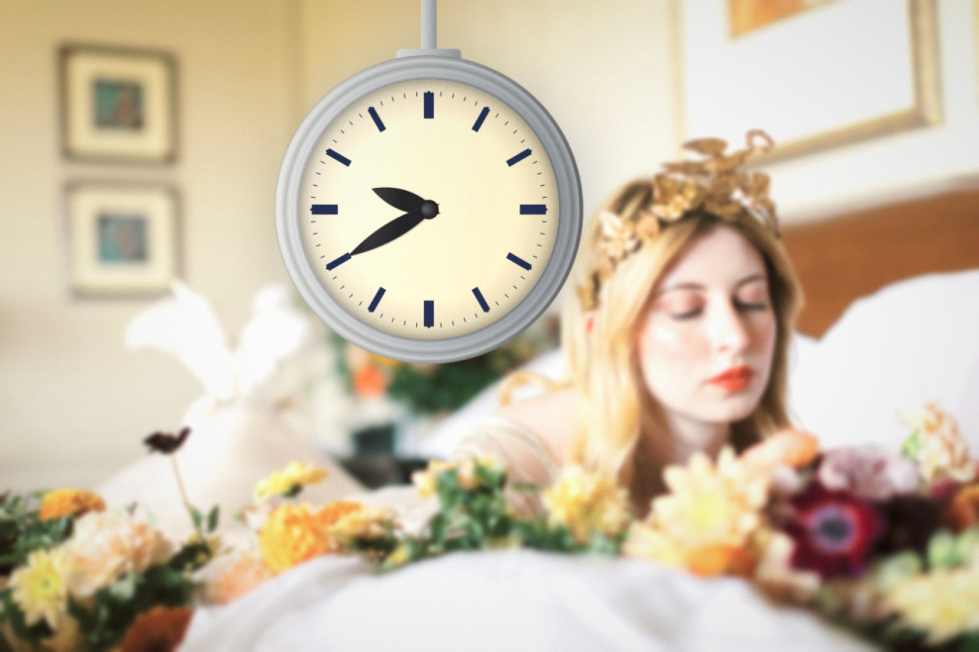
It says 9:40
